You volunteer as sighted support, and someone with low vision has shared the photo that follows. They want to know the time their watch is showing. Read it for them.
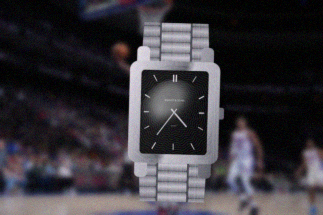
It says 4:36
